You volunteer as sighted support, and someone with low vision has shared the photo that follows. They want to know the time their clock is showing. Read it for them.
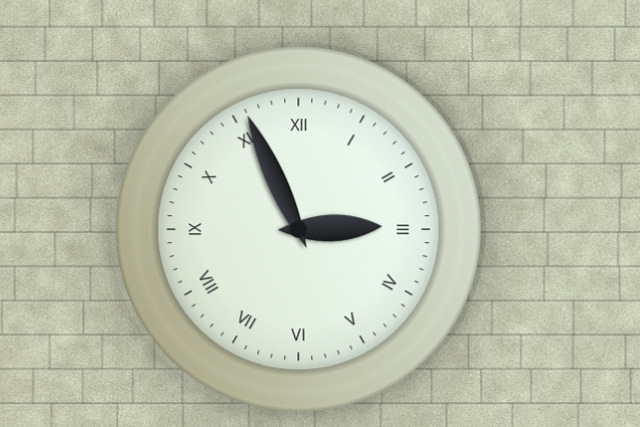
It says 2:56
